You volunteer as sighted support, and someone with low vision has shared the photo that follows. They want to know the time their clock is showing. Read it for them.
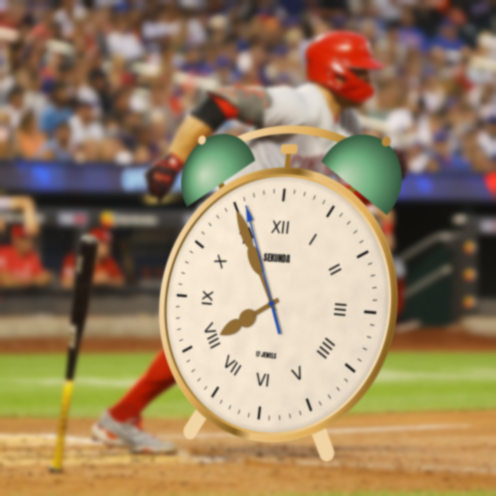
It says 7:54:56
